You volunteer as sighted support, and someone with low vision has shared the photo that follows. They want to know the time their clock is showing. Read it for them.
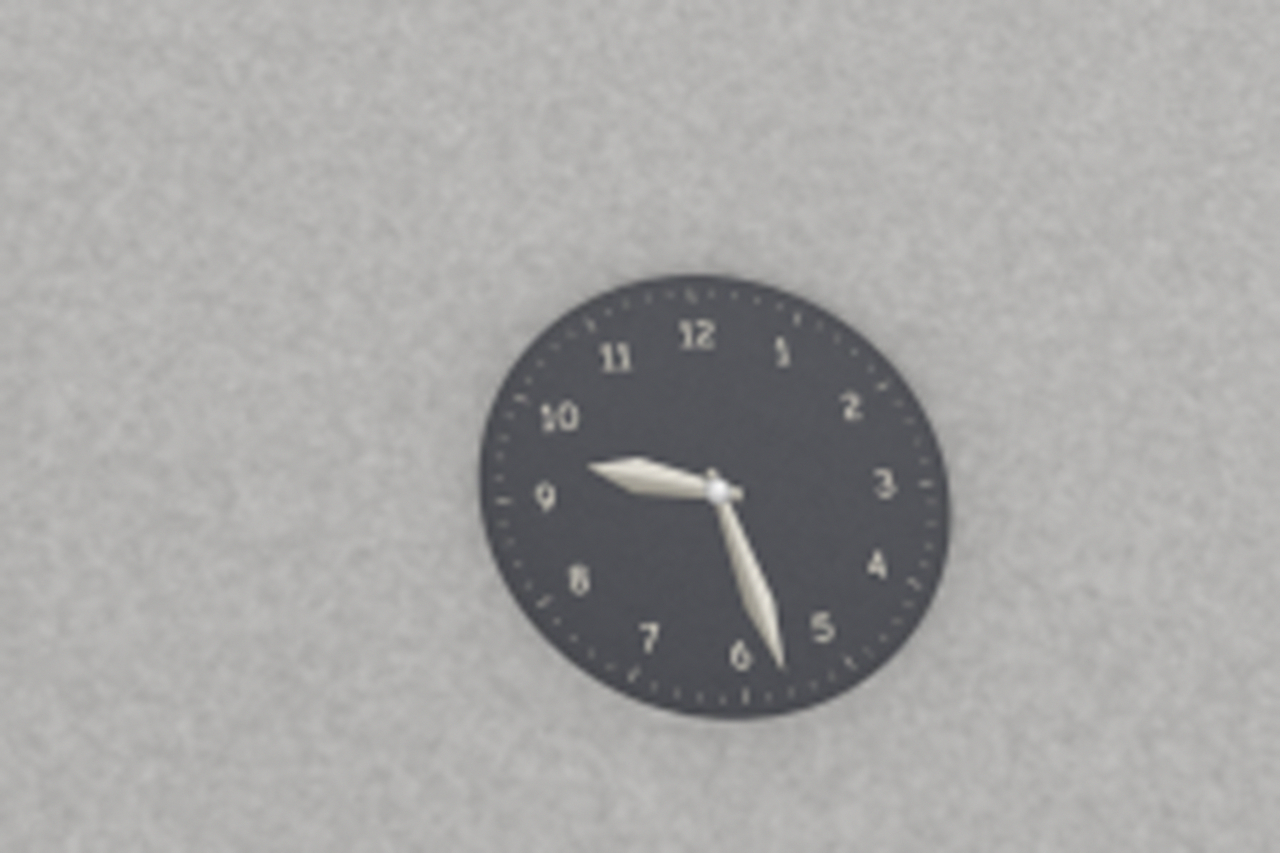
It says 9:28
